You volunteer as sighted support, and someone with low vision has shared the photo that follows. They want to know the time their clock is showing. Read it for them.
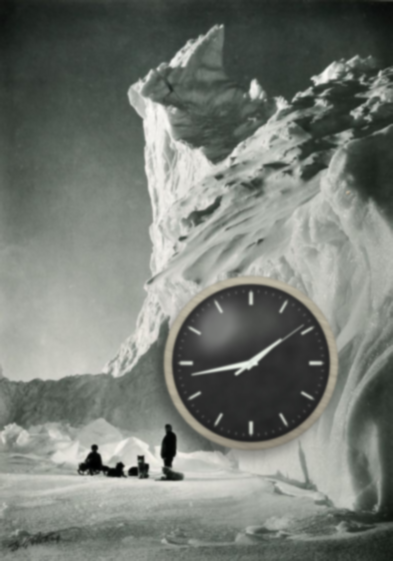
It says 1:43:09
